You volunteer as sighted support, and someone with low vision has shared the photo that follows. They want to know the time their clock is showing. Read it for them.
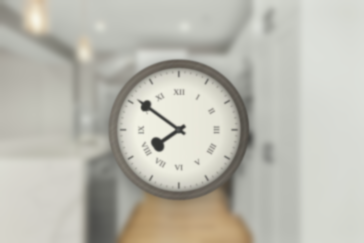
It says 7:51
